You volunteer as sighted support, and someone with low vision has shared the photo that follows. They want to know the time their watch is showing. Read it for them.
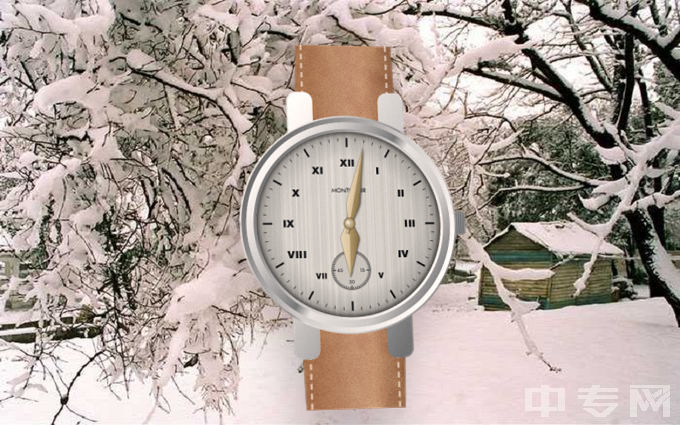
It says 6:02
